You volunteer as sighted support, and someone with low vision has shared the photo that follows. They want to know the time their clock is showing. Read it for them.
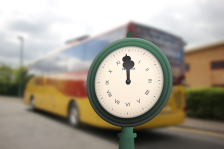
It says 11:59
